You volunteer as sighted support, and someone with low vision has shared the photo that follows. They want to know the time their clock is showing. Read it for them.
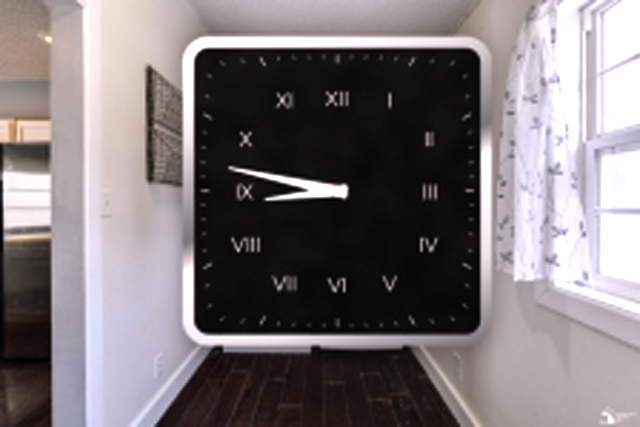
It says 8:47
